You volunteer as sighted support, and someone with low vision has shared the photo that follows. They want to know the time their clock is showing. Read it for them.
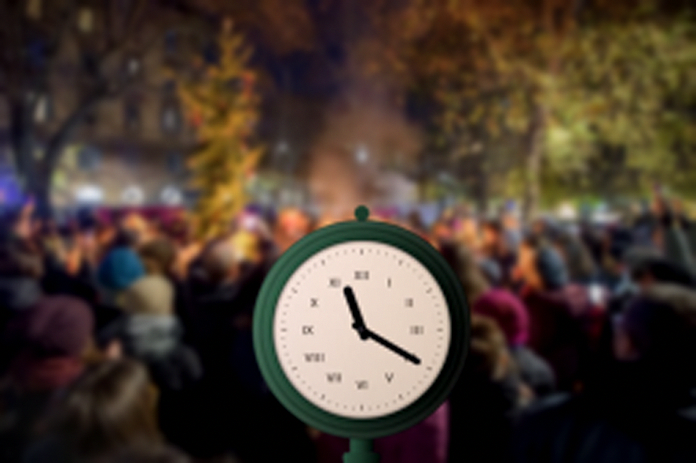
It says 11:20
